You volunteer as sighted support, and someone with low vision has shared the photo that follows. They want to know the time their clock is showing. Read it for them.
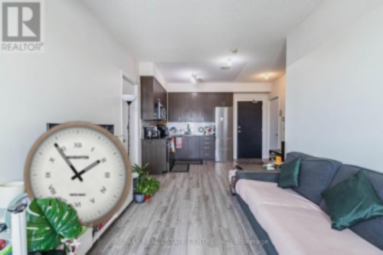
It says 1:54
